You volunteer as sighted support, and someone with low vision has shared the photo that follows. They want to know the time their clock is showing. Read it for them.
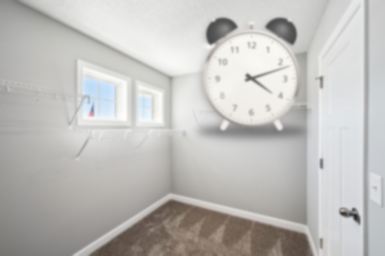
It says 4:12
